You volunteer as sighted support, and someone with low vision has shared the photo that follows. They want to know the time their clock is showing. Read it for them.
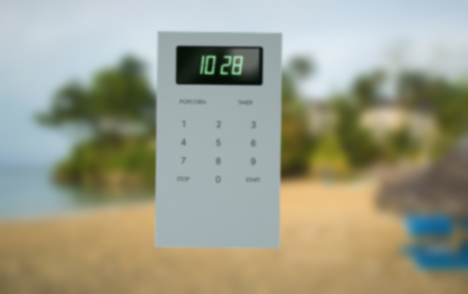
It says 10:28
